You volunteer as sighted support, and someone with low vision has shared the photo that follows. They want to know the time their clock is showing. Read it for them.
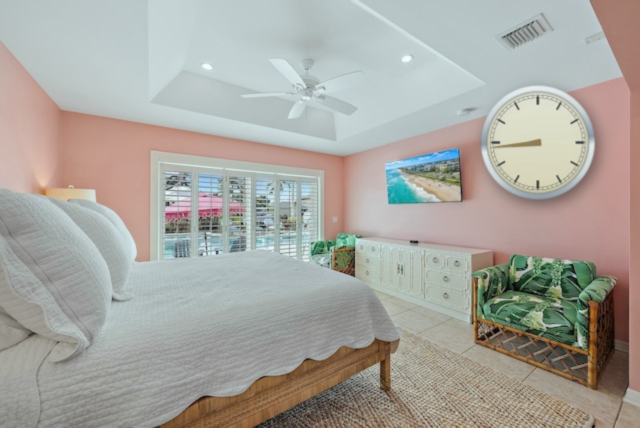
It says 8:44
